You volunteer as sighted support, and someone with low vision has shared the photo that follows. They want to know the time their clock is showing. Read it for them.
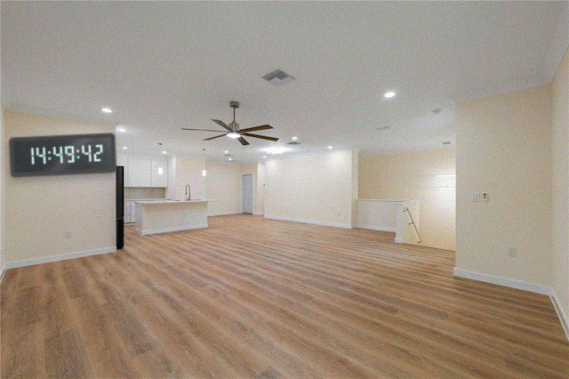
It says 14:49:42
